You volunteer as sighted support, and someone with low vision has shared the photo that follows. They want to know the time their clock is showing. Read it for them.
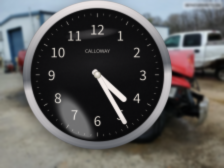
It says 4:25
